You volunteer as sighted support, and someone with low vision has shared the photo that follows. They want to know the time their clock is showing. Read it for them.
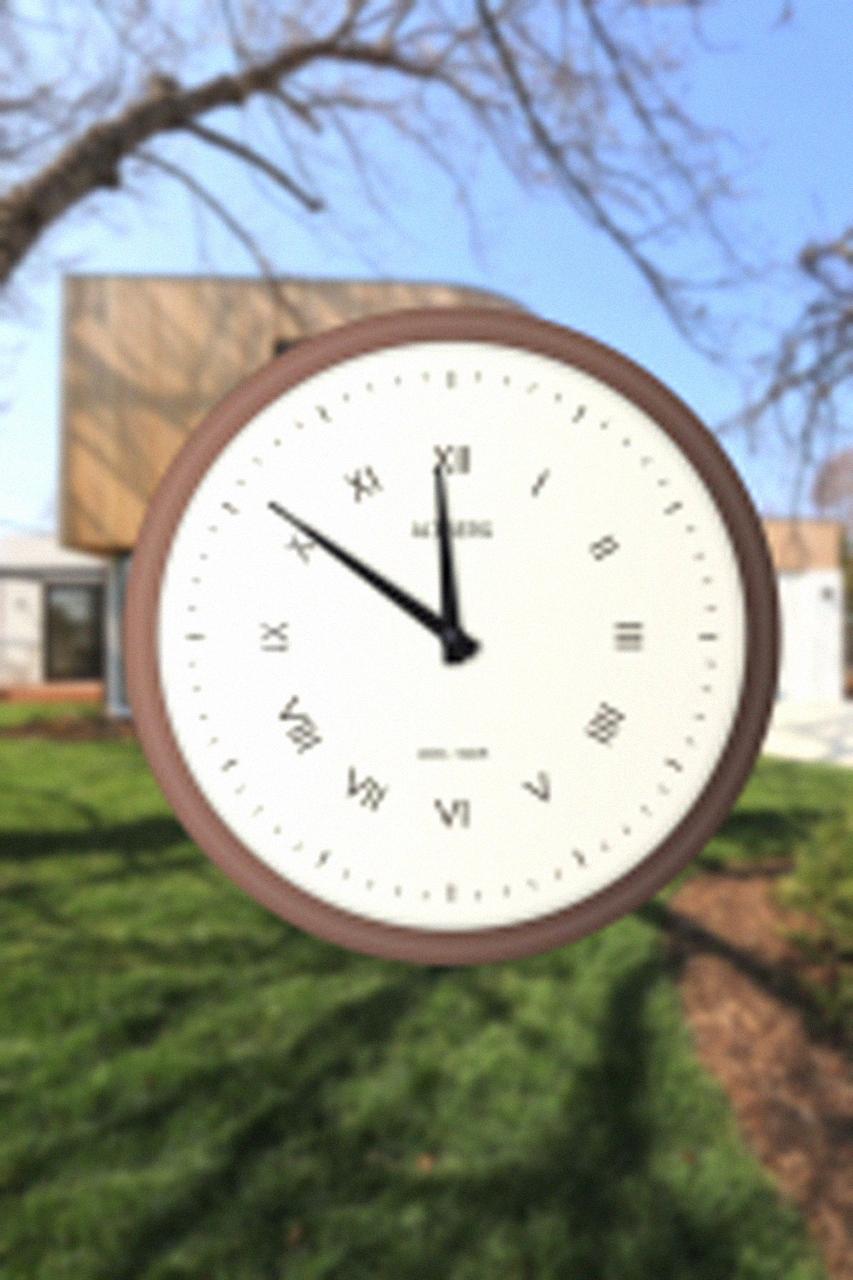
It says 11:51
